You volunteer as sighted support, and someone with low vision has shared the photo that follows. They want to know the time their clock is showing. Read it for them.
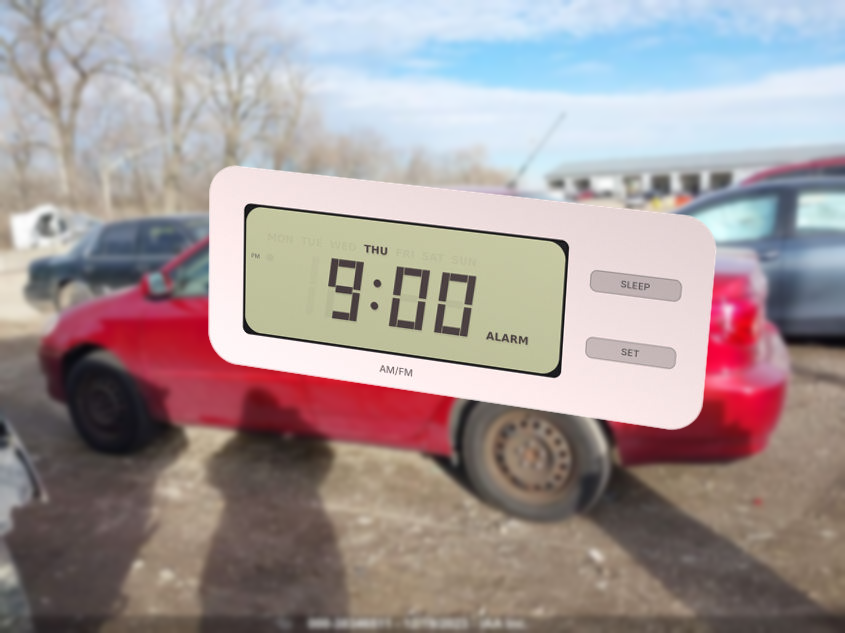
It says 9:00
